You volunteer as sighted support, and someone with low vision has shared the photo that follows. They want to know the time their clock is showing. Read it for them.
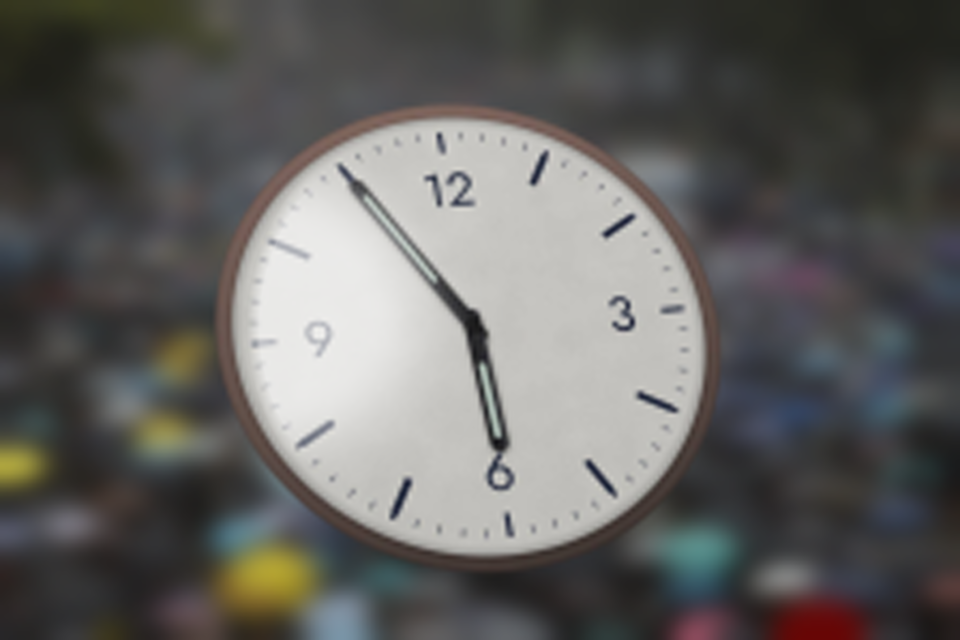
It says 5:55
